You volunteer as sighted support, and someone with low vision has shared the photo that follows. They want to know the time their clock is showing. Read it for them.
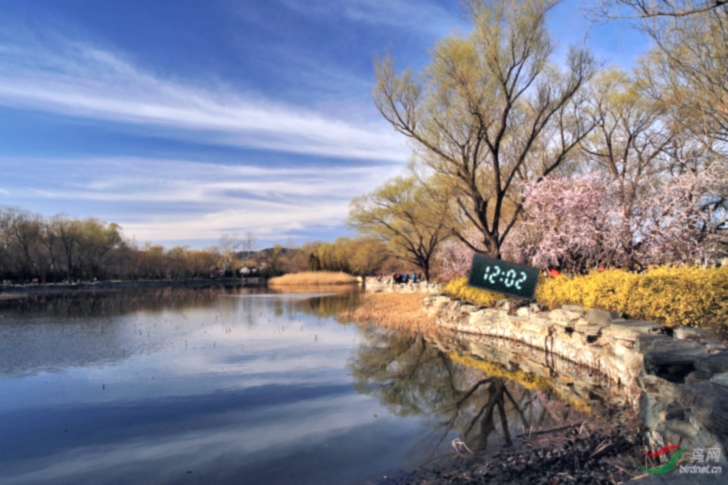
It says 12:02
